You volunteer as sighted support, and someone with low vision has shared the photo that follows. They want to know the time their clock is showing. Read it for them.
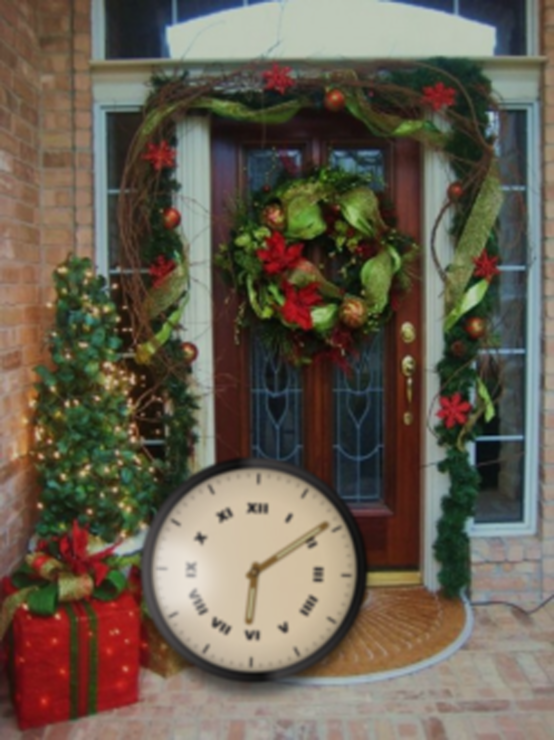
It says 6:09
